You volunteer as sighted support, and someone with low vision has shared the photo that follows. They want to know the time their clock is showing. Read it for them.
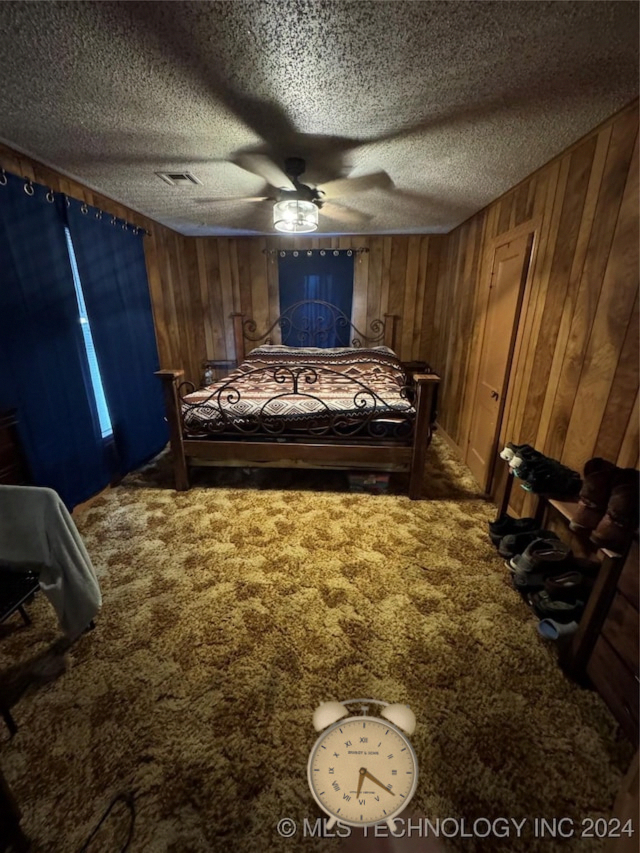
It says 6:21
